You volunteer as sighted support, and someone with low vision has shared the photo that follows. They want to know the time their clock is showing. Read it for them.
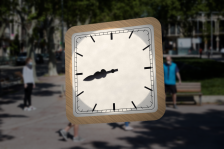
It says 8:43
